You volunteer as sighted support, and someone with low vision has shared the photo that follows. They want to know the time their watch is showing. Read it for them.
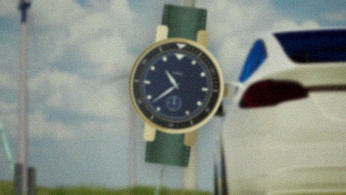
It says 10:38
